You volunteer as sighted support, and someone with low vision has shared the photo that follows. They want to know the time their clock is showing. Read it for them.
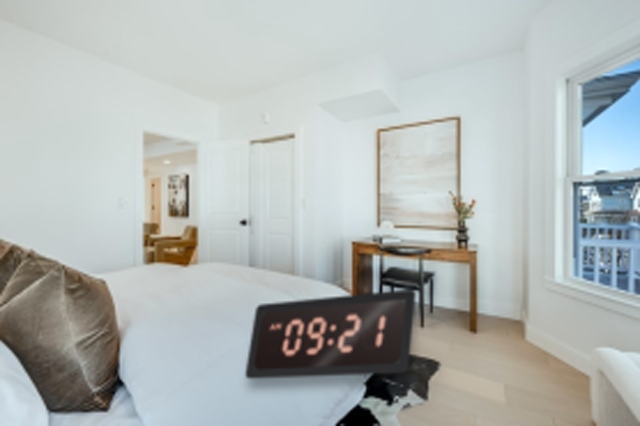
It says 9:21
